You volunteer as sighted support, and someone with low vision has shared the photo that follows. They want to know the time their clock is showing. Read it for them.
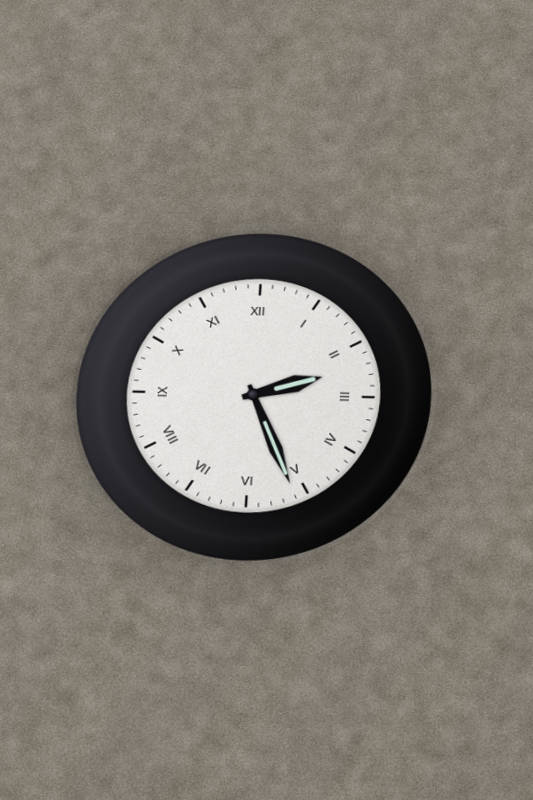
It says 2:26
